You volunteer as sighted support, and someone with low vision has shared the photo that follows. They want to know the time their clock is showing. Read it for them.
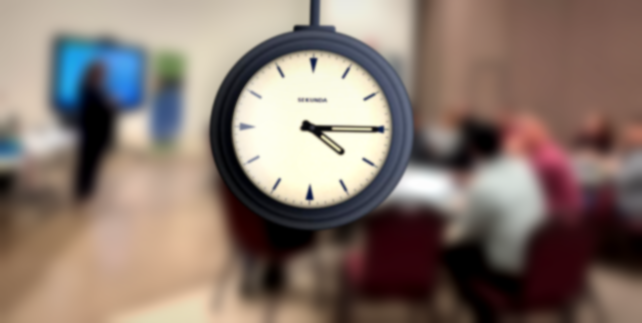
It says 4:15
